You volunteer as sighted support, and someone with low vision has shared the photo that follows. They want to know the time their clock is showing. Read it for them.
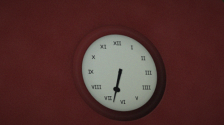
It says 6:33
